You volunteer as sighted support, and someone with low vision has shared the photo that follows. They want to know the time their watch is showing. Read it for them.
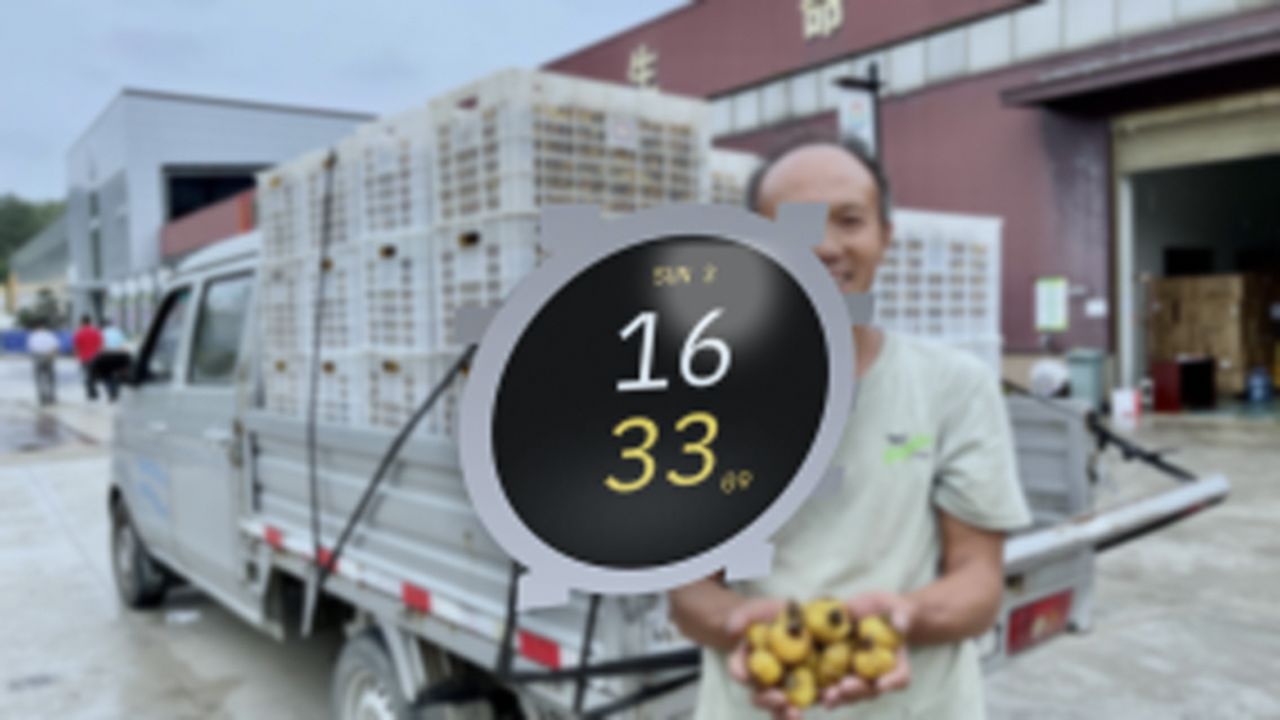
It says 16:33
